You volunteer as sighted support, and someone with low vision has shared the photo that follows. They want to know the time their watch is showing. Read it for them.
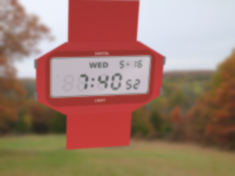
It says 7:40:52
